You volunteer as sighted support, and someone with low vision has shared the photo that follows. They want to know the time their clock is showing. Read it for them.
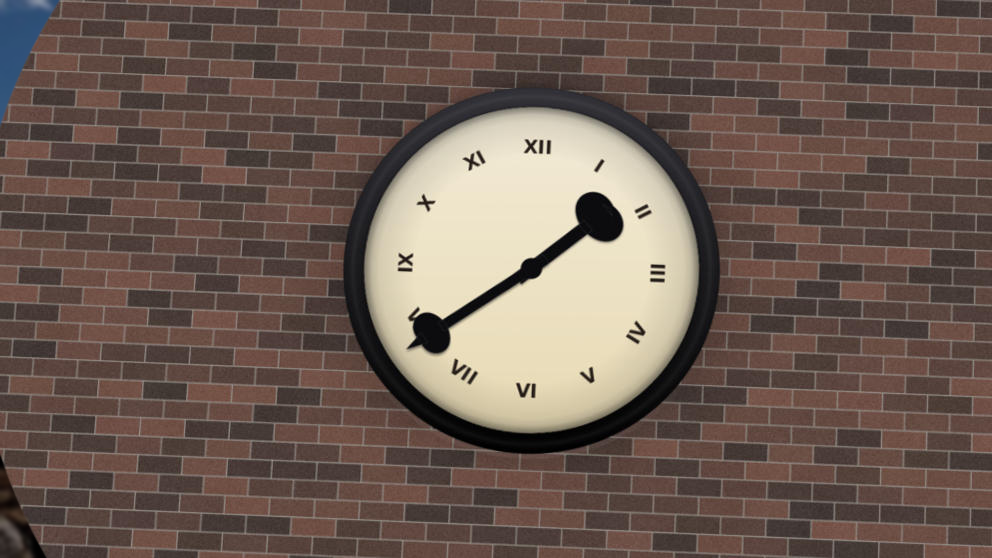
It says 1:39
